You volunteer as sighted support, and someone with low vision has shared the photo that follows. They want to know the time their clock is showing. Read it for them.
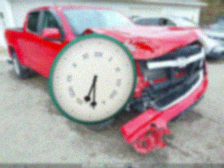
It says 6:29
